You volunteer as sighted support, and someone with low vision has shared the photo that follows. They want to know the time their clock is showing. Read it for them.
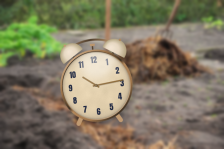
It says 10:14
